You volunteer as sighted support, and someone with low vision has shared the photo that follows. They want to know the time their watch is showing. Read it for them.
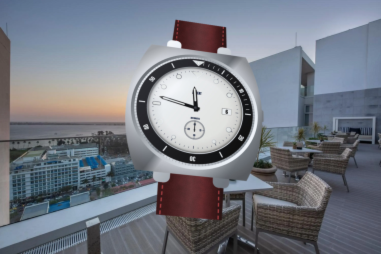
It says 11:47
